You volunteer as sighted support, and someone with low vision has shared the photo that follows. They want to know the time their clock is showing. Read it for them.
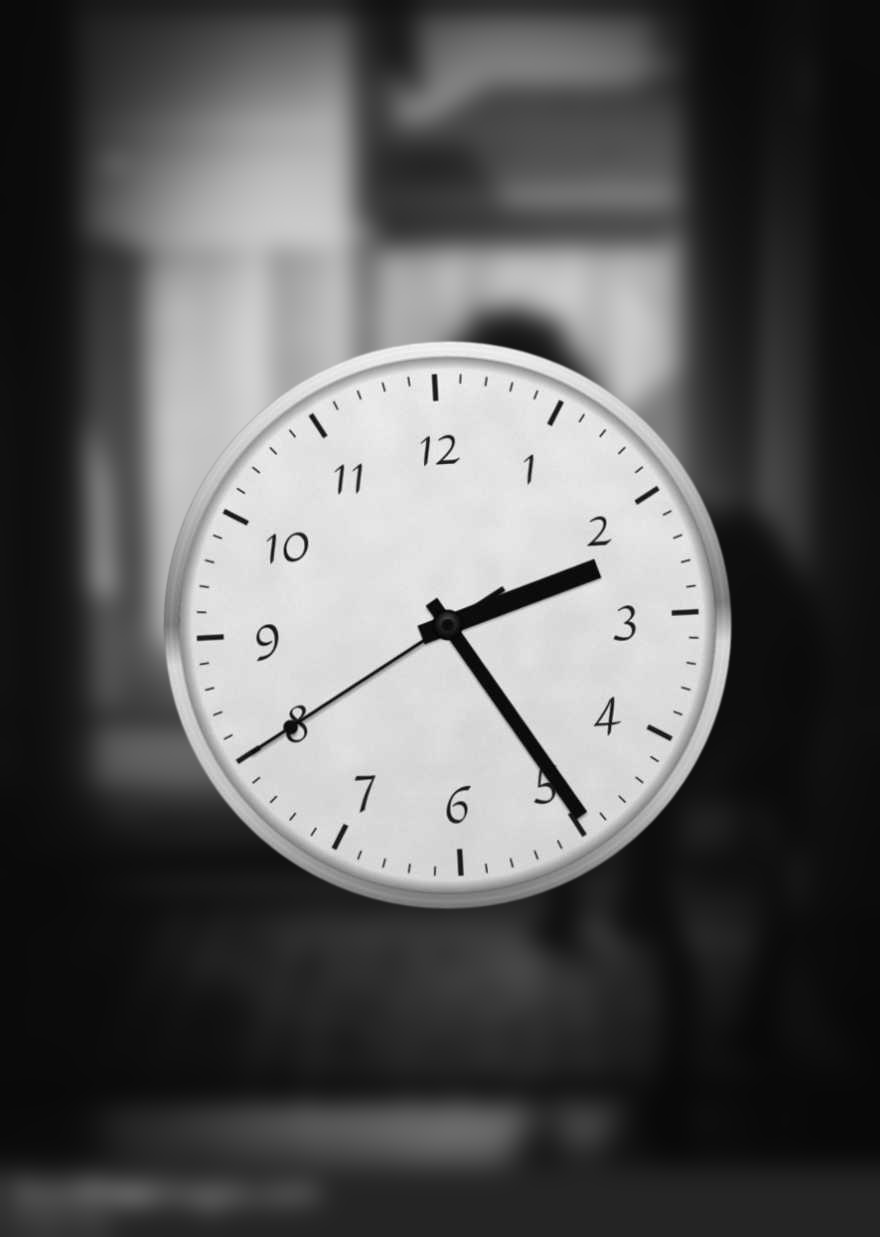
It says 2:24:40
